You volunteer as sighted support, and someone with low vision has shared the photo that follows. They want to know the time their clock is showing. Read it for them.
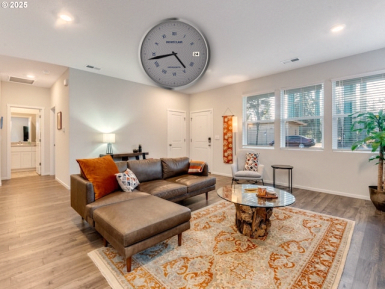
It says 4:43
